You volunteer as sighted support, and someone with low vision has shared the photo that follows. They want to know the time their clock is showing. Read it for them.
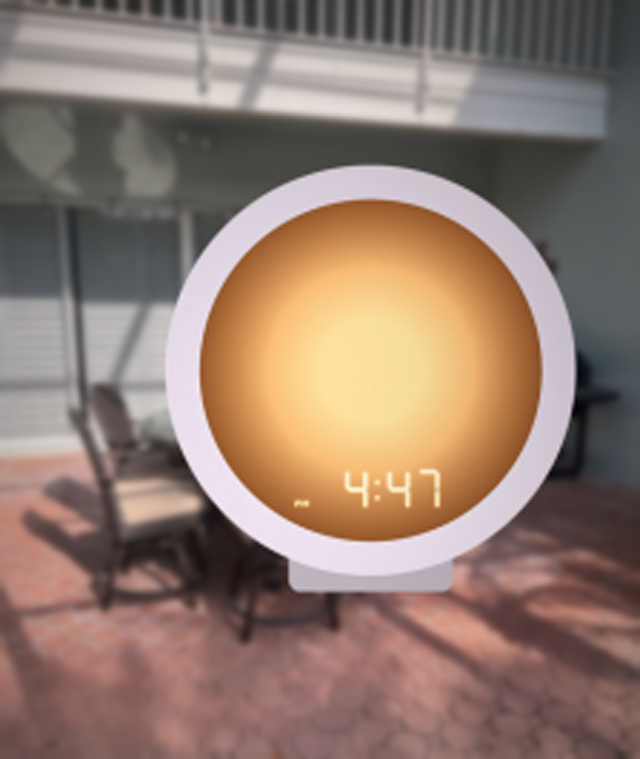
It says 4:47
